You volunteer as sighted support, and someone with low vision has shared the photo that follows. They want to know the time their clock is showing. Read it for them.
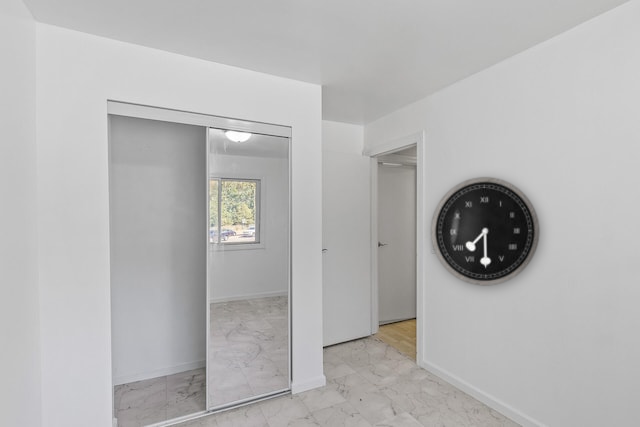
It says 7:30
